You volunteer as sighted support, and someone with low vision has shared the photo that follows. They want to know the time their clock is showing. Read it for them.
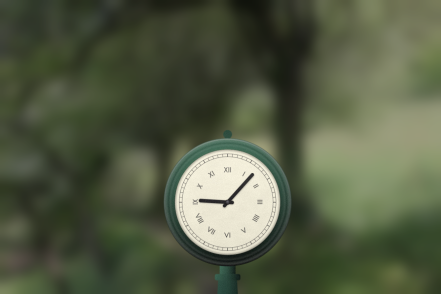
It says 9:07
